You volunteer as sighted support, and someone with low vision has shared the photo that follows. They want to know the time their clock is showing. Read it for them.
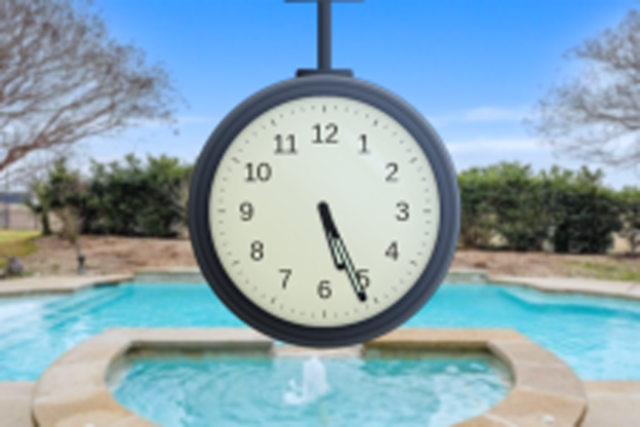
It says 5:26
